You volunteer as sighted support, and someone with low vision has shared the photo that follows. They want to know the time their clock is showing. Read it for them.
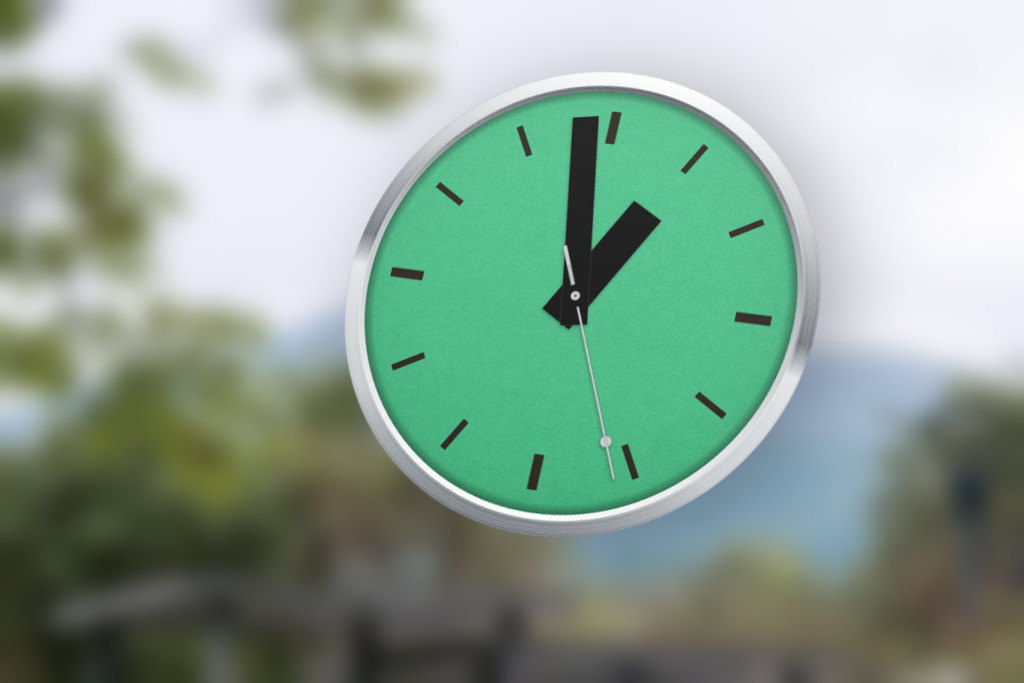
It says 12:58:26
